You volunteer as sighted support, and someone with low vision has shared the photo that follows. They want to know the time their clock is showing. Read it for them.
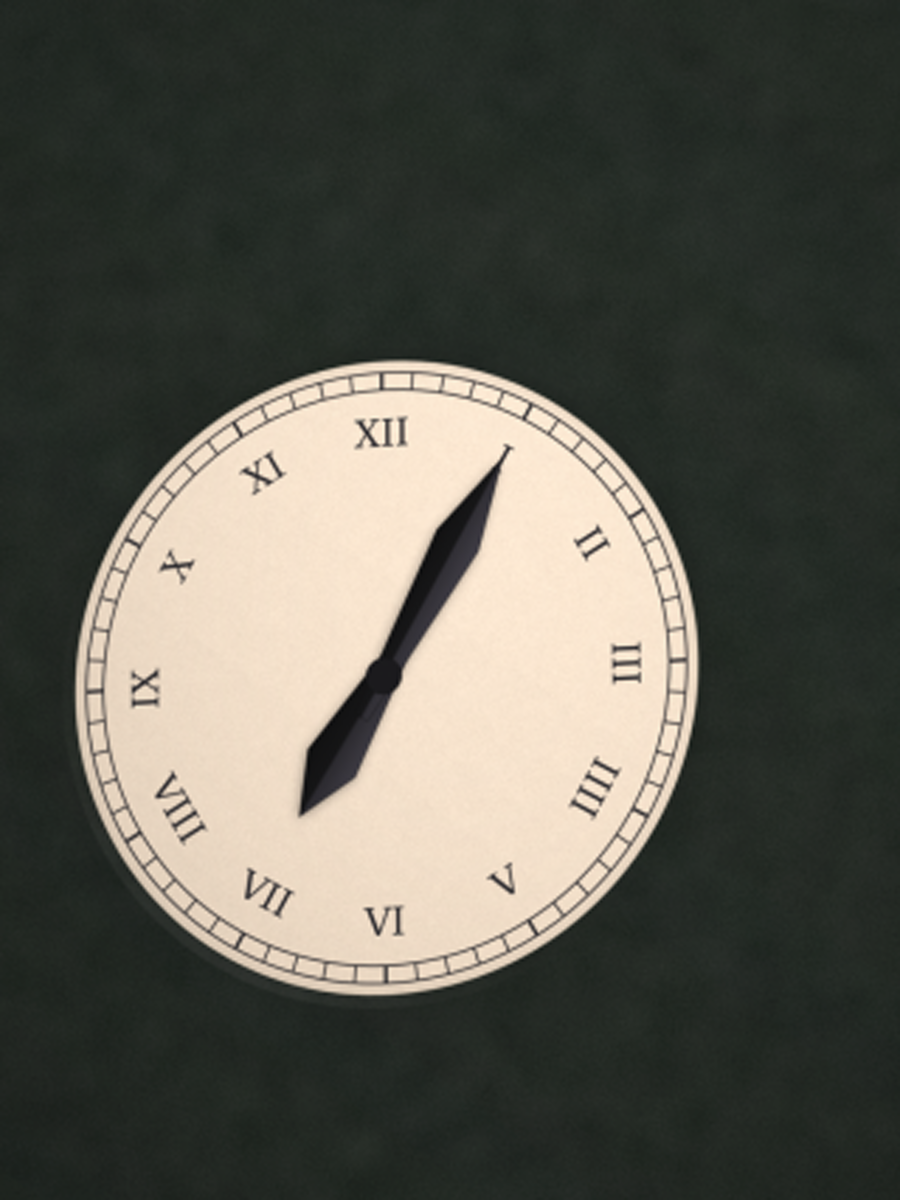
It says 7:05
